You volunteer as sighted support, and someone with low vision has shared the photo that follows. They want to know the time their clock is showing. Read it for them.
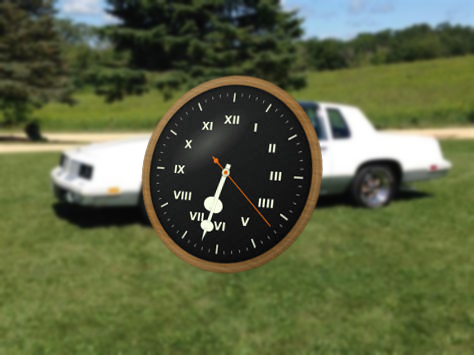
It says 6:32:22
